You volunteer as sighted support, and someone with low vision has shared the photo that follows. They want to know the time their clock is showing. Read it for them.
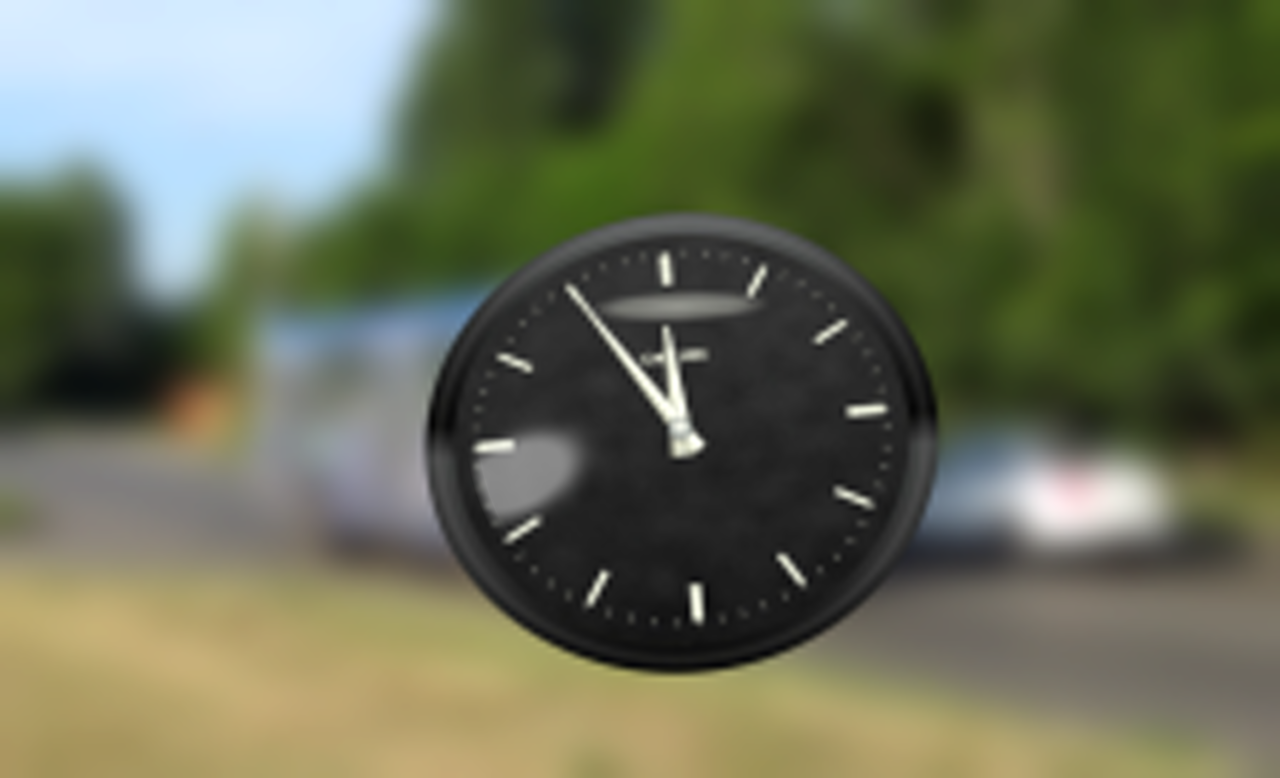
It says 11:55
